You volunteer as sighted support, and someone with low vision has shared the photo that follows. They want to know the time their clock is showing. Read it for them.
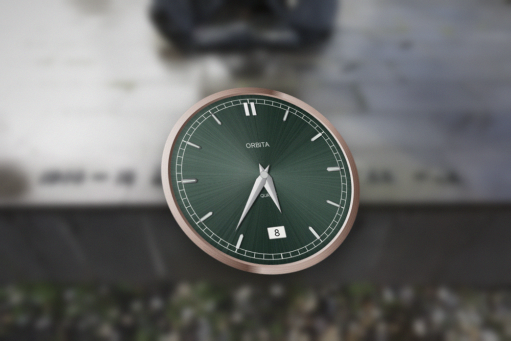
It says 5:36
